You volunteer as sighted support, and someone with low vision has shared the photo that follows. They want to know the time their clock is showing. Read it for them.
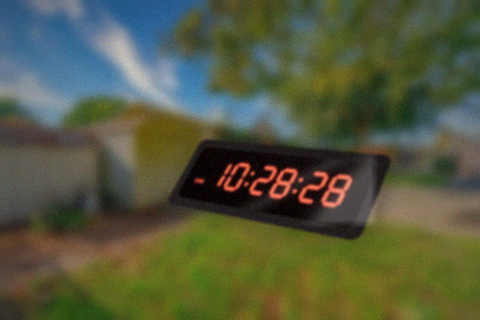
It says 10:28:28
